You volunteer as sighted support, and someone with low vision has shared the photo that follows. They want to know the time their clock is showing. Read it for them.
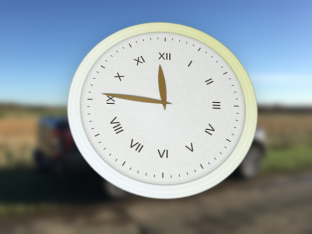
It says 11:46
